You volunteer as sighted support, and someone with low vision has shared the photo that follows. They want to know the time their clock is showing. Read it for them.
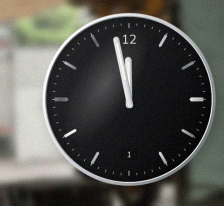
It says 11:58
